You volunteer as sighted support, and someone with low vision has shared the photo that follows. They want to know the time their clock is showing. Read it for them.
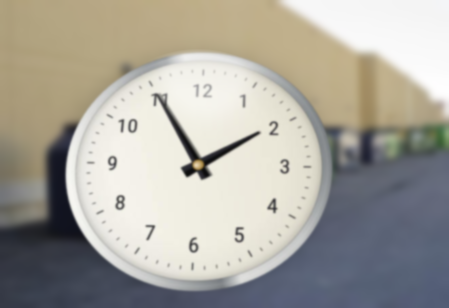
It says 1:55
